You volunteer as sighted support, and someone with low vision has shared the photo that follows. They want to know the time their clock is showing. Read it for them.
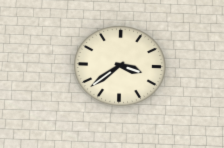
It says 3:38
